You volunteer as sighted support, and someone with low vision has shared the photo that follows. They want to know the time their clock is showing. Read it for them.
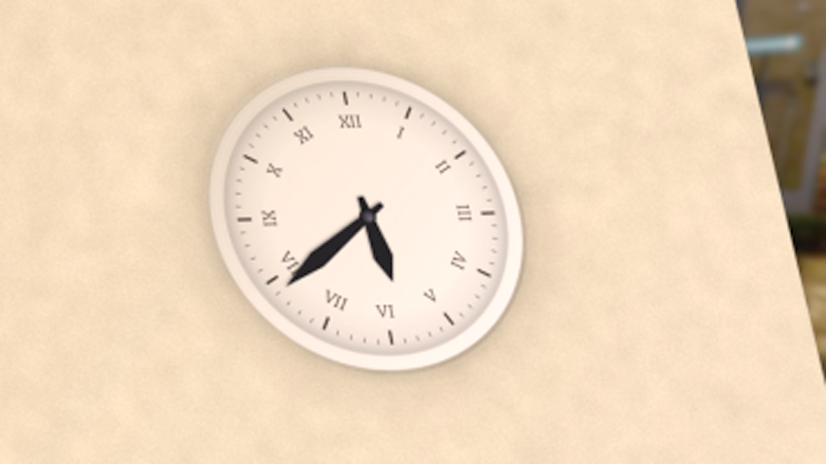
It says 5:39
